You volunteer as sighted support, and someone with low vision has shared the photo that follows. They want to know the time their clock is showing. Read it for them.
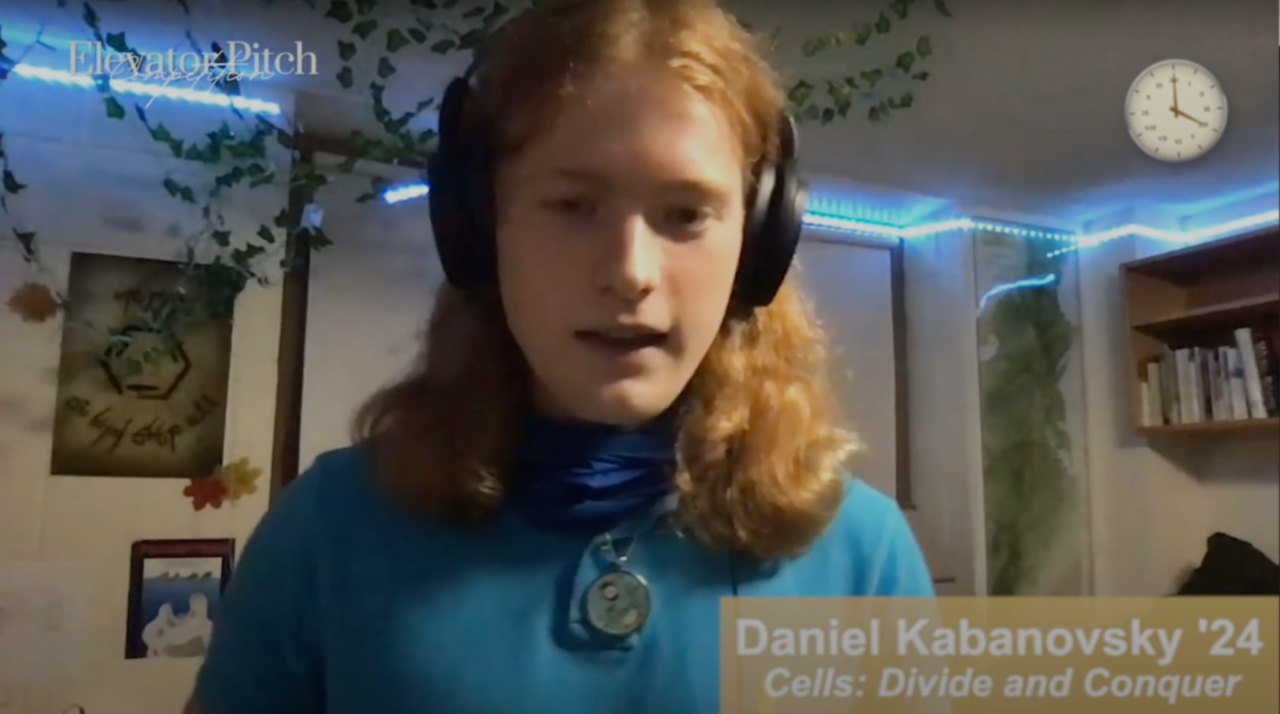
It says 4:00
